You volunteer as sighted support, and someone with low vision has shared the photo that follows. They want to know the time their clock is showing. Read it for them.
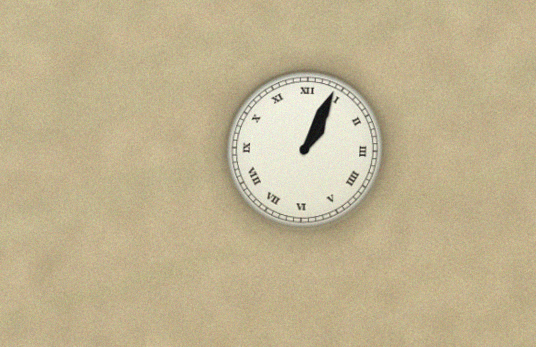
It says 1:04
